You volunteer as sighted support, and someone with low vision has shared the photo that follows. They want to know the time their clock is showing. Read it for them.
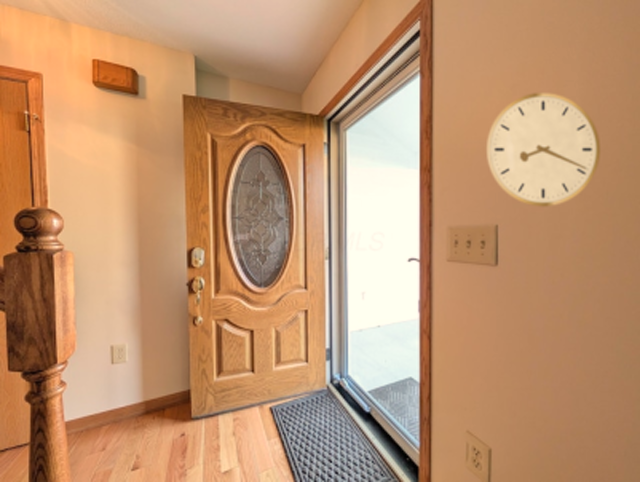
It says 8:19
